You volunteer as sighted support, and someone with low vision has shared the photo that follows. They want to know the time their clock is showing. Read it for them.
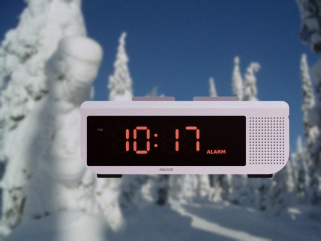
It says 10:17
